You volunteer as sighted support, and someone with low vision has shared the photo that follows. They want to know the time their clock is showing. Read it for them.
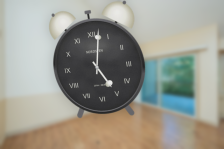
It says 5:02
